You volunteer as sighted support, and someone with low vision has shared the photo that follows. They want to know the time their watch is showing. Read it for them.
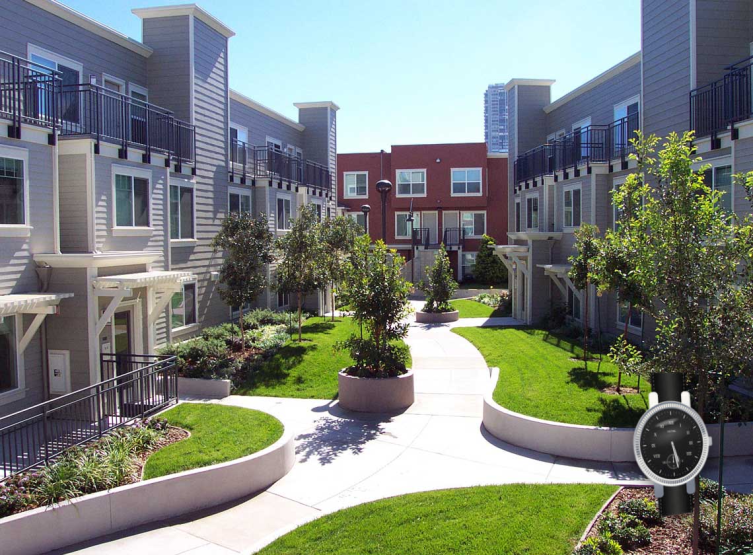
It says 5:28
